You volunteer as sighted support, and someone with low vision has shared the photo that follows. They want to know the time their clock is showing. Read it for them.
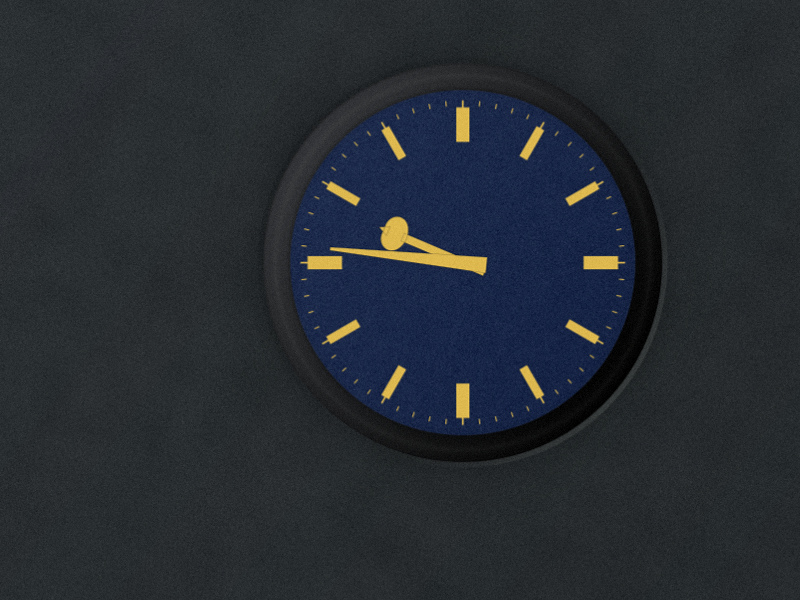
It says 9:46
